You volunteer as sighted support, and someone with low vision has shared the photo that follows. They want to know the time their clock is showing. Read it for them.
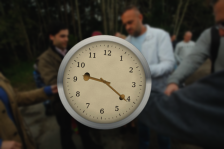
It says 9:21
